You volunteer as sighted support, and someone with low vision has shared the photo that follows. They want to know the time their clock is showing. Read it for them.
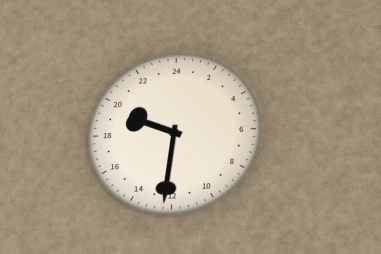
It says 19:31
